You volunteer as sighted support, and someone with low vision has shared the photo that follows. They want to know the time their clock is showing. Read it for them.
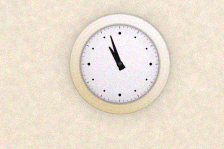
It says 10:57
